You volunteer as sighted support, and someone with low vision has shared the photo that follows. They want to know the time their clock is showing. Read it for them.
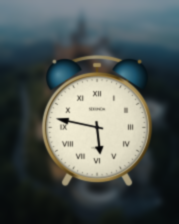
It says 5:47
